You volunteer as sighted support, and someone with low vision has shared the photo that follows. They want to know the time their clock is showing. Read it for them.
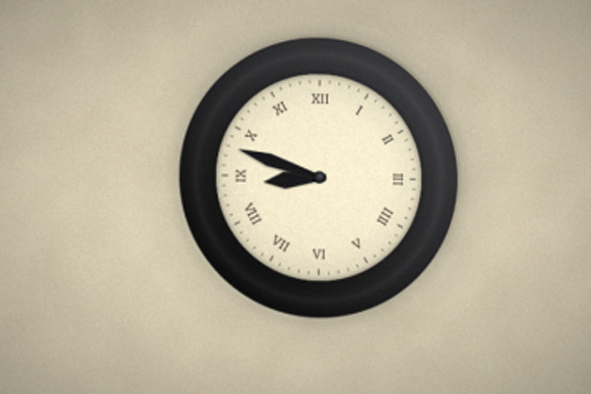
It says 8:48
